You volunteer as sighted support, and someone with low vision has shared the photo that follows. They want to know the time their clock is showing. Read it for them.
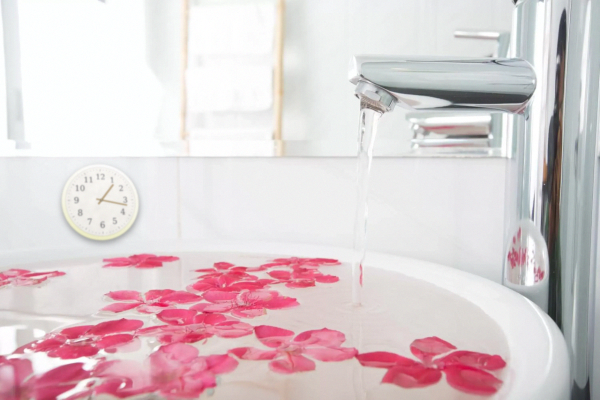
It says 1:17
